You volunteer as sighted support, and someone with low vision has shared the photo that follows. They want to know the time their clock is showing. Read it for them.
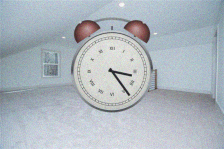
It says 3:24
